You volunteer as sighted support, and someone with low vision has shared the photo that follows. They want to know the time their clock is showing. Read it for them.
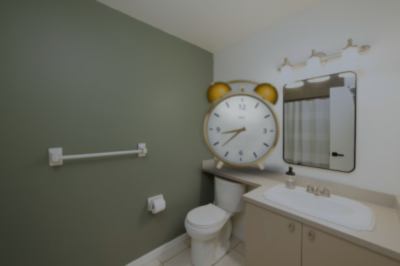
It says 8:38
